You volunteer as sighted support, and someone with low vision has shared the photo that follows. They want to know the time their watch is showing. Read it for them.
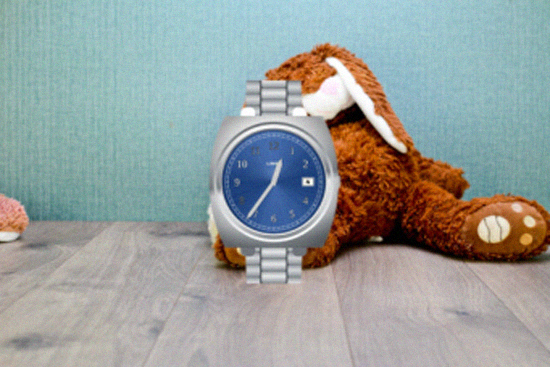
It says 12:36
